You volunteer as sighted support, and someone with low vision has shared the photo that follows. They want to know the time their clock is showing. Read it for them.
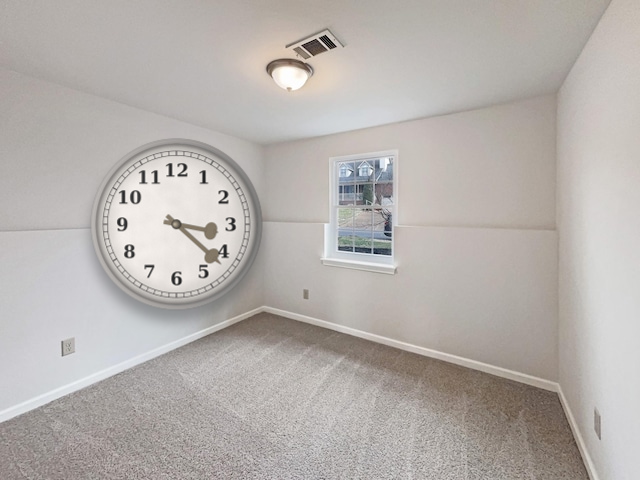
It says 3:22
